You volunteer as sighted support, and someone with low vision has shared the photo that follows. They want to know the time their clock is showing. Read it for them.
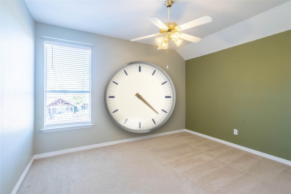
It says 4:22
